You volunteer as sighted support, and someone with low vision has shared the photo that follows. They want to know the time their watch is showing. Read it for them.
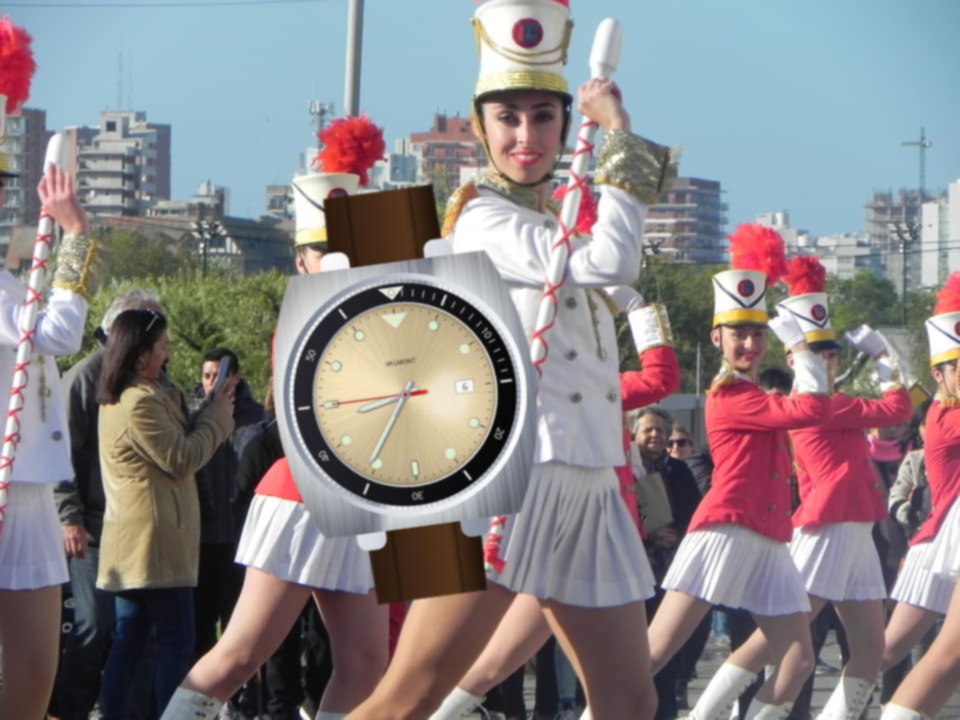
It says 8:35:45
